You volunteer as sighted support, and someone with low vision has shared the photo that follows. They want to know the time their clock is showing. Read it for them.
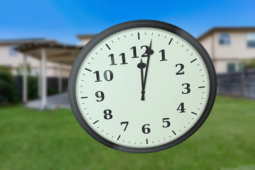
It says 12:02
